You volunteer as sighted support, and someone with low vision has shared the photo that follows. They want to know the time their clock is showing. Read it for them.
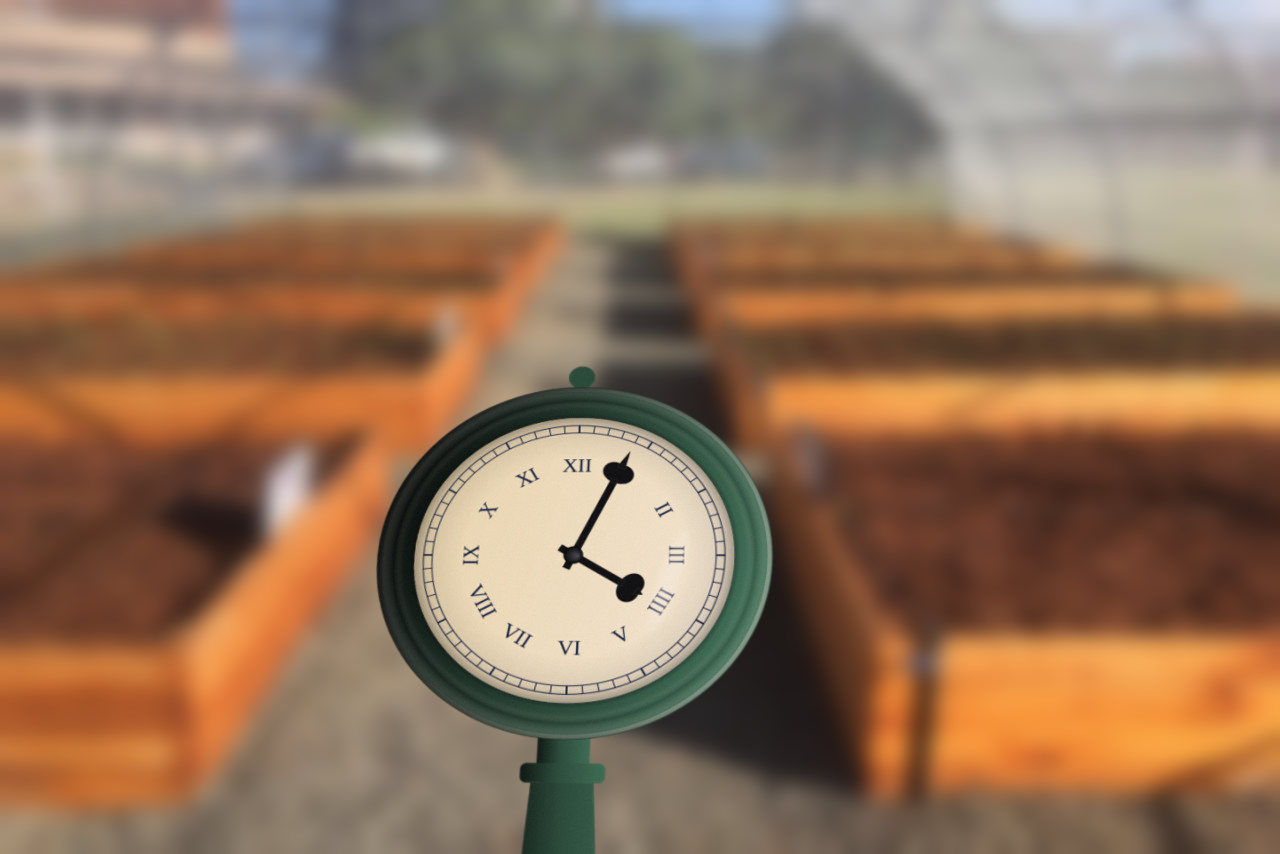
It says 4:04
